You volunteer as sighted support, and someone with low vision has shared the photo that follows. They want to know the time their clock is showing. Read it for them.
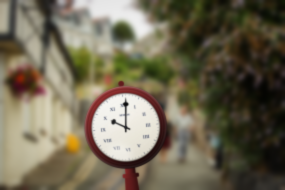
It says 10:01
